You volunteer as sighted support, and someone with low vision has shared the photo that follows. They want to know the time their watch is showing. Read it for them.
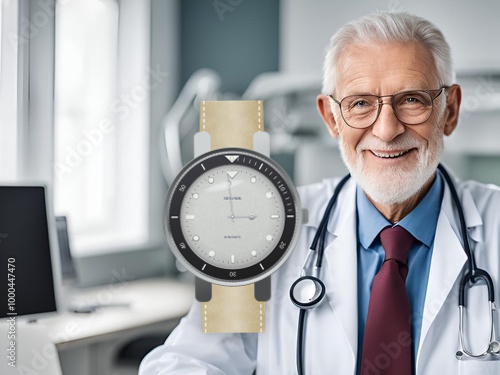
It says 2:59
